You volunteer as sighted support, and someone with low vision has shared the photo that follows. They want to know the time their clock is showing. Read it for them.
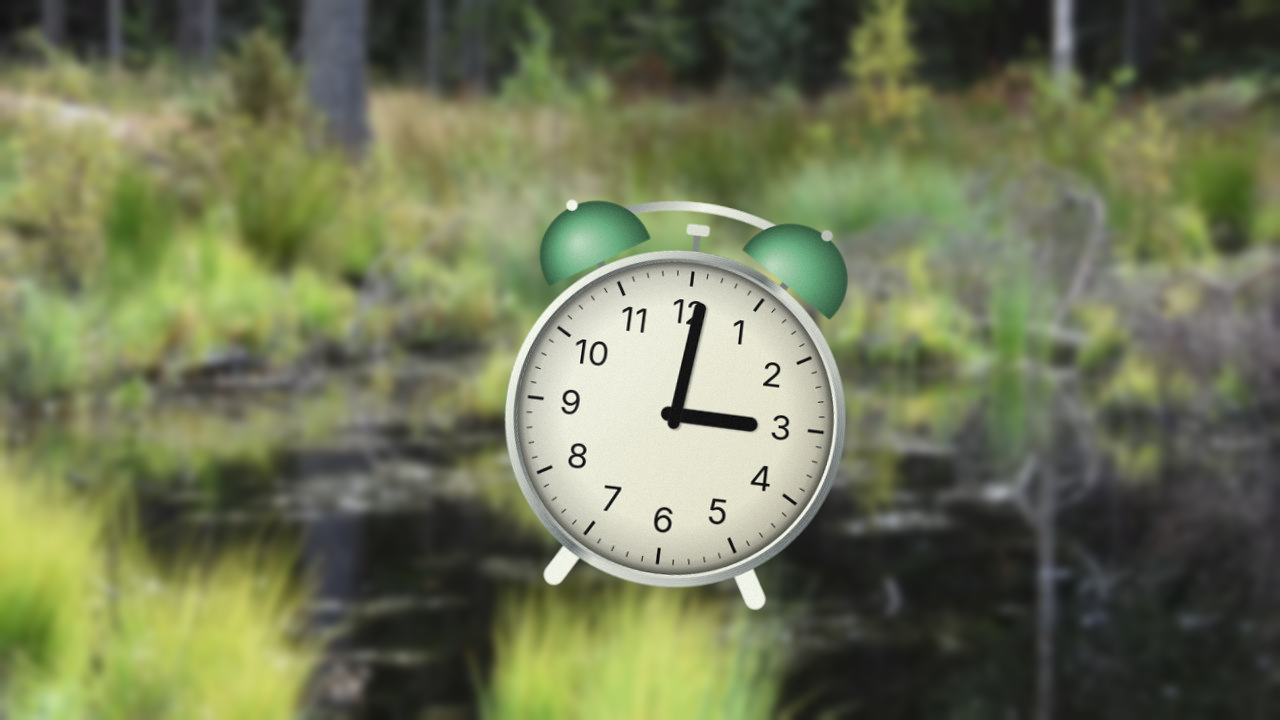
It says 3:01
